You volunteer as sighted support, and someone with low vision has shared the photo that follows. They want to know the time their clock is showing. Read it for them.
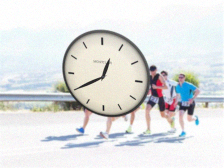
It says 12:40
